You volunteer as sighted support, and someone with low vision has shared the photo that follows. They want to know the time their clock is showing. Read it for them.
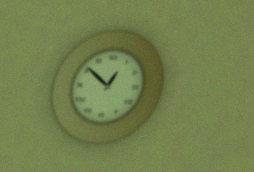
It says 12:51
